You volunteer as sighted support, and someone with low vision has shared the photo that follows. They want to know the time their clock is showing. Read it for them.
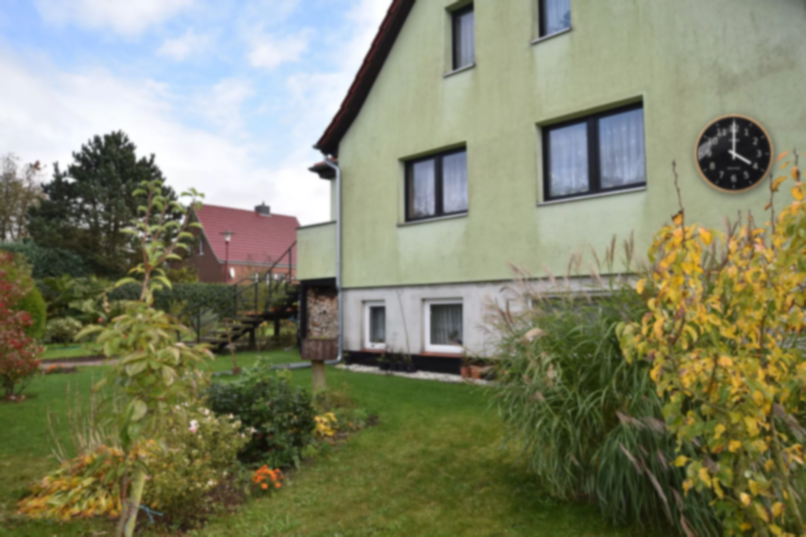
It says 4:00
